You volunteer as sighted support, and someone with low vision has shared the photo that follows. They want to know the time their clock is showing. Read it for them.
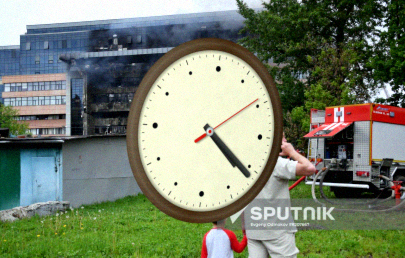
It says 4:21:09
